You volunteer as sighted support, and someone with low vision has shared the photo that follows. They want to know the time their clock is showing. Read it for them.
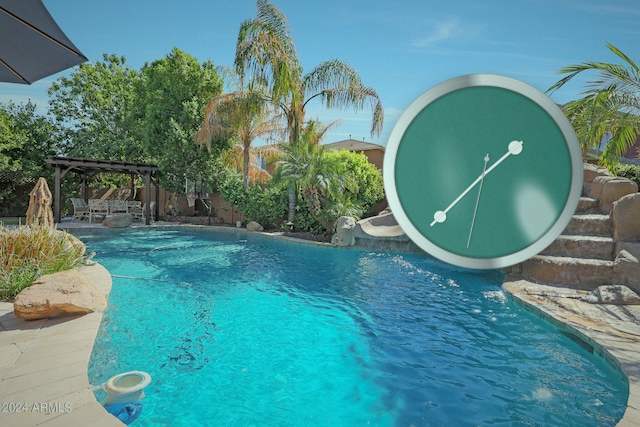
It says 1:37:32
